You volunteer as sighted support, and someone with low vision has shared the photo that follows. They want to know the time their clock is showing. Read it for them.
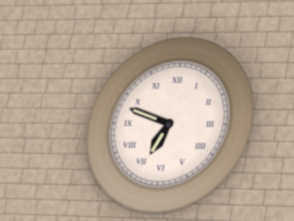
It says 6:48
